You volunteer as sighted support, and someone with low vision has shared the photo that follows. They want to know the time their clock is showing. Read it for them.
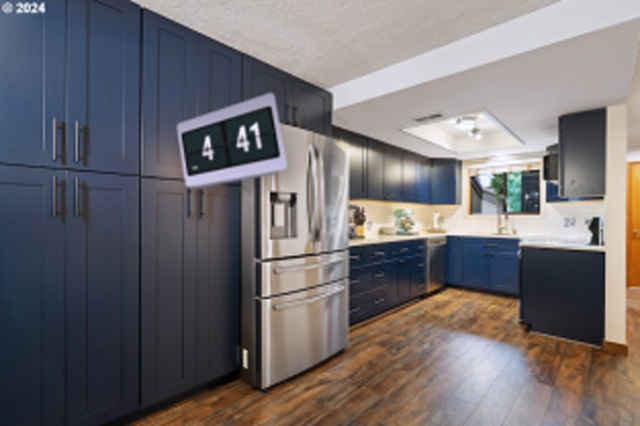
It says 4:41
